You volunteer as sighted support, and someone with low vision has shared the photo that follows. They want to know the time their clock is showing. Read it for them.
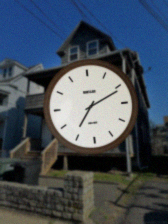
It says 7:11
